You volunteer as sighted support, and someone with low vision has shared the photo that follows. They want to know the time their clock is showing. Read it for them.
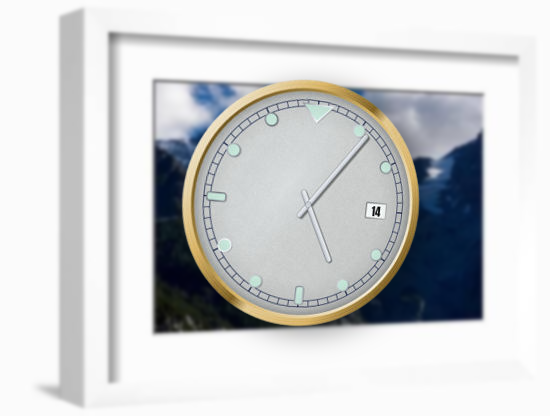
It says 5:06
